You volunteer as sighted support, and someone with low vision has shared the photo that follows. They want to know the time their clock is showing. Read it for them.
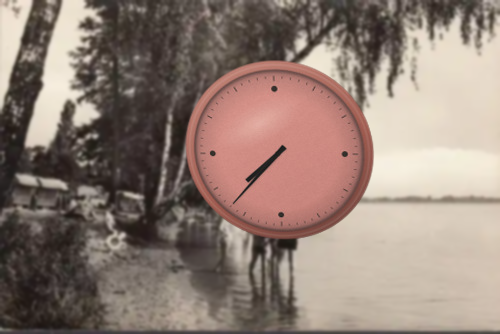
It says 7:37
